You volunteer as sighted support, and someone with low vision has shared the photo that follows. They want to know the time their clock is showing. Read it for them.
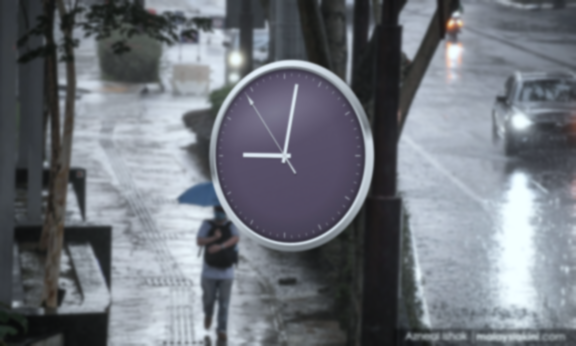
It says 9:01:54
